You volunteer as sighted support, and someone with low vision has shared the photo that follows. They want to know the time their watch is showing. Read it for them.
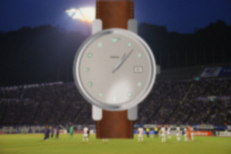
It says 1:07
